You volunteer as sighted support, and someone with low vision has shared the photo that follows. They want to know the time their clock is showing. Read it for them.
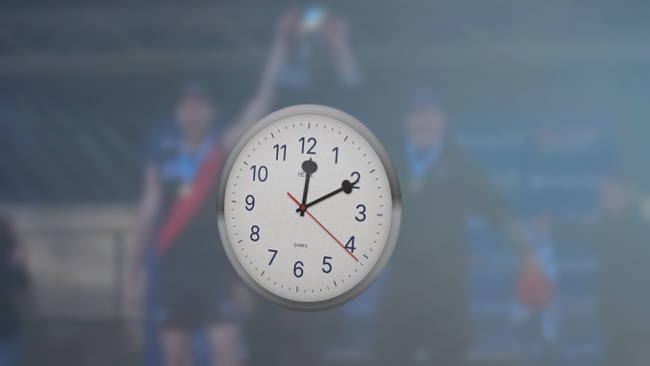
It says 12:10:21
